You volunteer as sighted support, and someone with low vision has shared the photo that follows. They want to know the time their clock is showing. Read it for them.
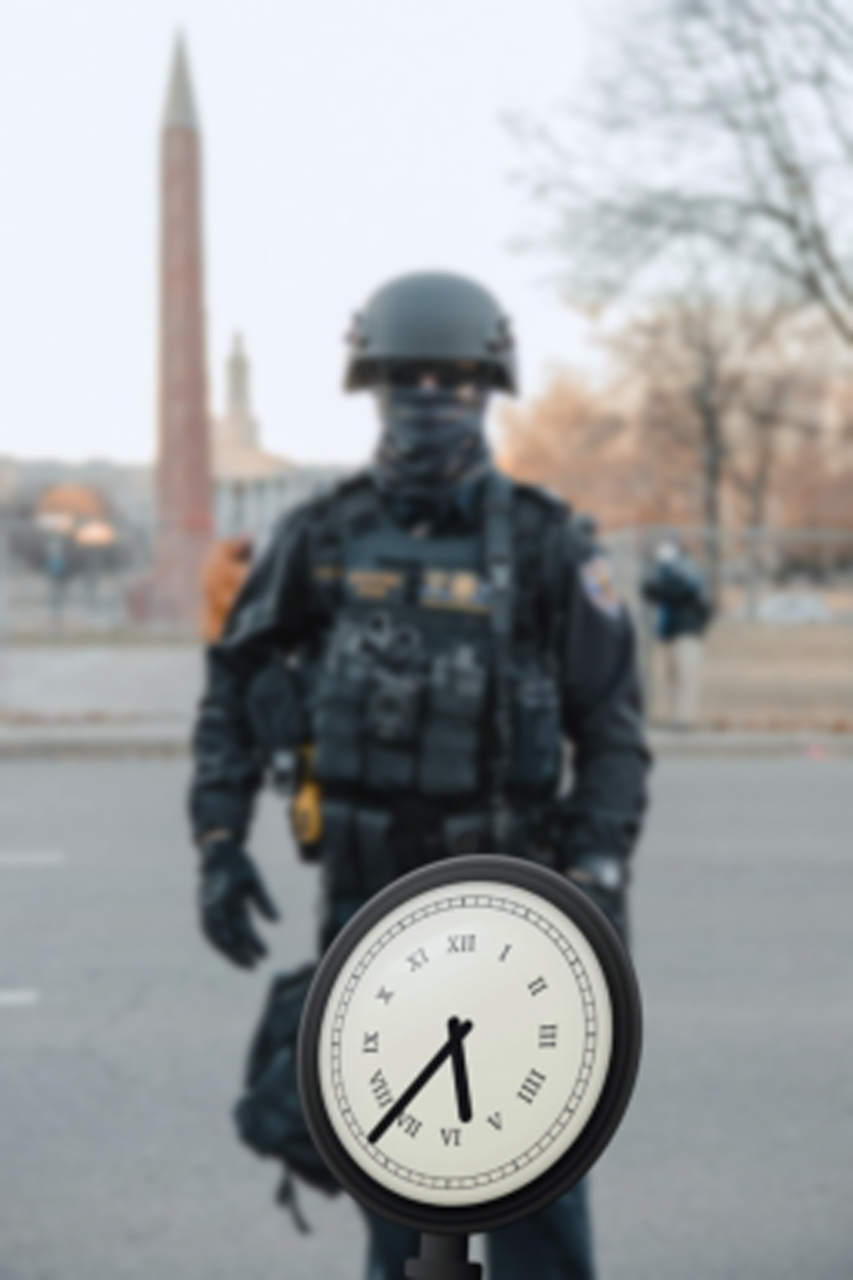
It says 5:37
